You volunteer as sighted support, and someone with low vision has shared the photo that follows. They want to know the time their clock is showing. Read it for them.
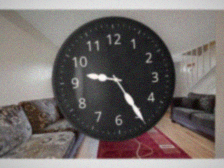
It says 9:25
